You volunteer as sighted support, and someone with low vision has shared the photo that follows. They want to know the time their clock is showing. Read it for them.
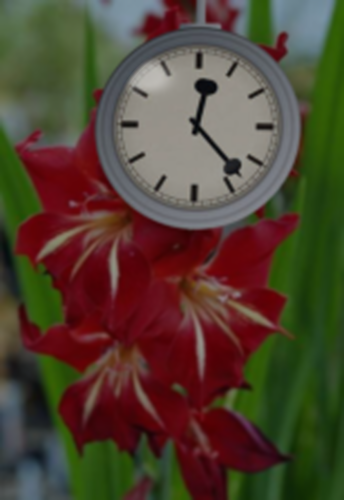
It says 12:23
